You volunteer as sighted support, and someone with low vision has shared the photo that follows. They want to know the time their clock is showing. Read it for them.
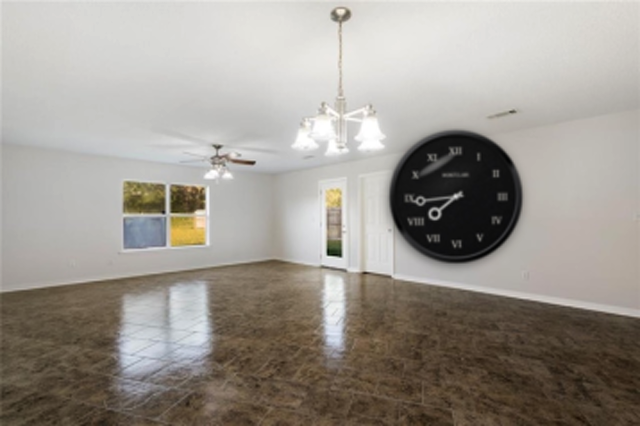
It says 7:44
